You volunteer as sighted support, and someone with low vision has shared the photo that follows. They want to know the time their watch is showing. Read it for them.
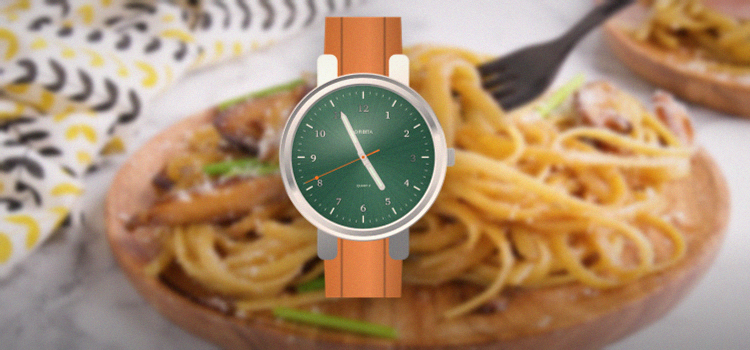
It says 4:55:41
